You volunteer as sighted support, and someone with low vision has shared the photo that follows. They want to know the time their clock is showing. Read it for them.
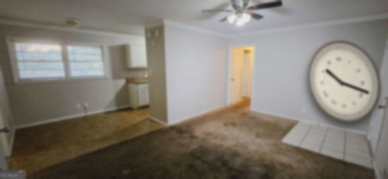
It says 10:18
